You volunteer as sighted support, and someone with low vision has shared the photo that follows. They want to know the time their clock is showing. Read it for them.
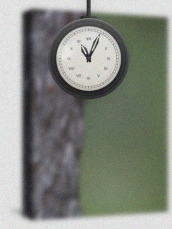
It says 11:04
